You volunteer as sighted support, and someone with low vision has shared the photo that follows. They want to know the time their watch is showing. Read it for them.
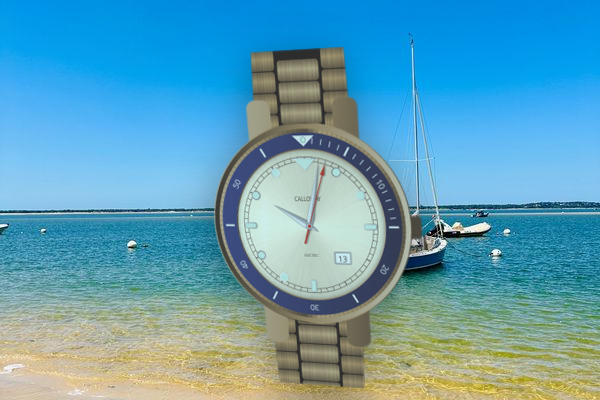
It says 10:02:03
